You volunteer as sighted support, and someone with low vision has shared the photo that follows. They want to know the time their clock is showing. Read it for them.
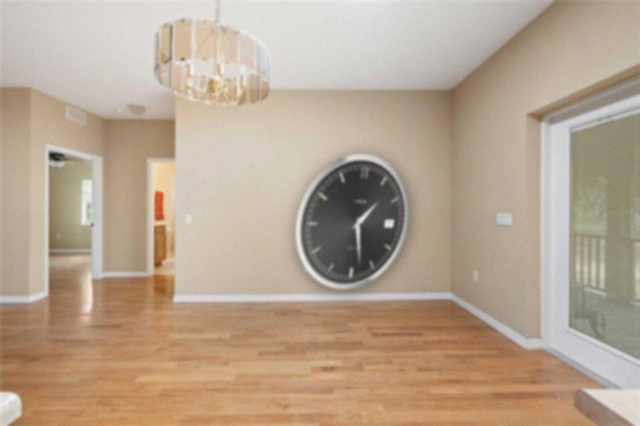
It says 1:28
